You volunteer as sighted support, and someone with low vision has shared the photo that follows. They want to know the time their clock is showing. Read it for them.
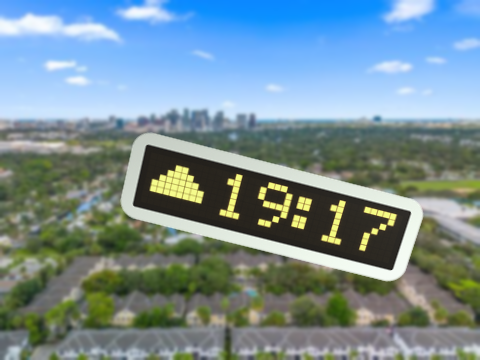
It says 19:17
